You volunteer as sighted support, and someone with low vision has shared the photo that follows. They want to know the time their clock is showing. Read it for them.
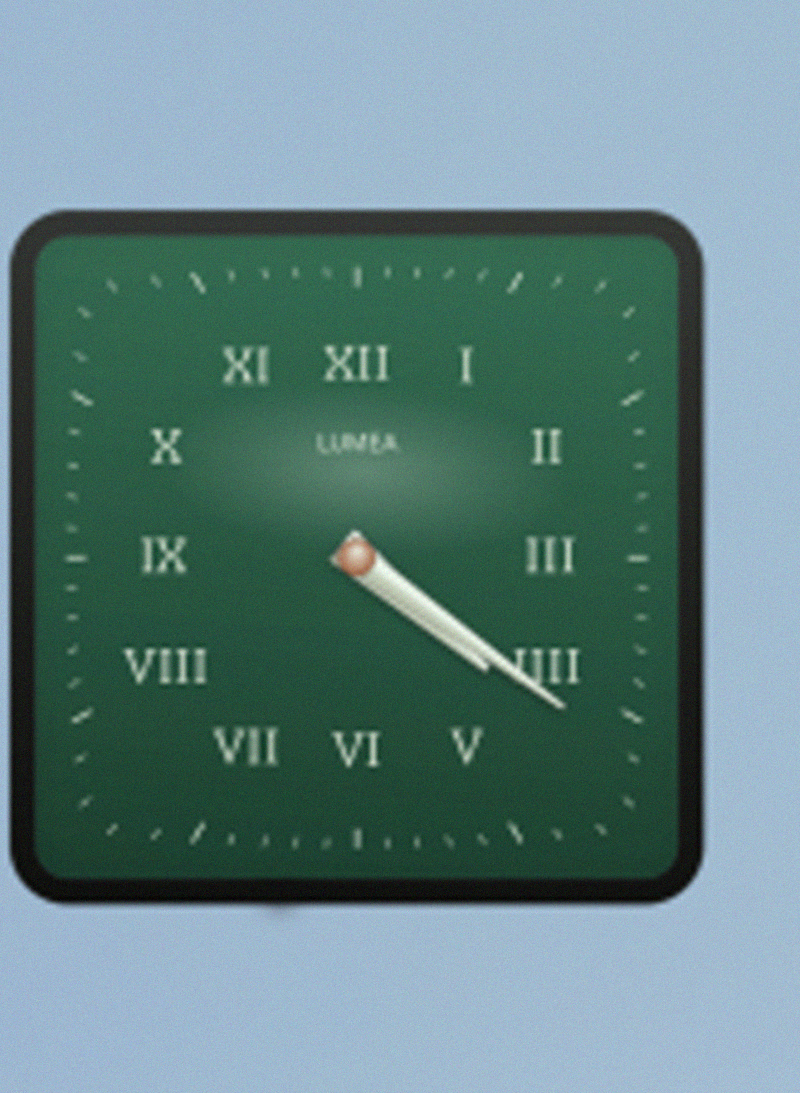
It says 4:21
